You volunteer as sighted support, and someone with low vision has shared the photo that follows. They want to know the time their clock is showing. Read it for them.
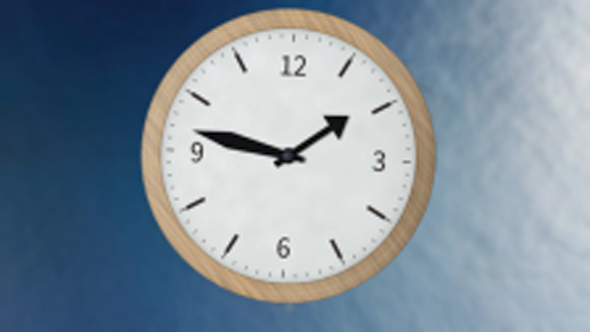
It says 1:47
